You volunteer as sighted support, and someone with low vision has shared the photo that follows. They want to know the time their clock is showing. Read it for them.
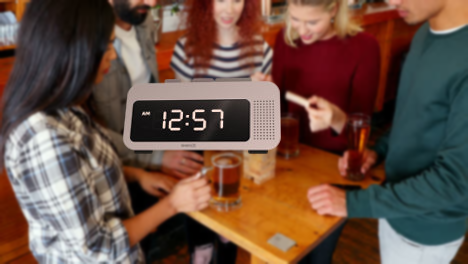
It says 12:57
